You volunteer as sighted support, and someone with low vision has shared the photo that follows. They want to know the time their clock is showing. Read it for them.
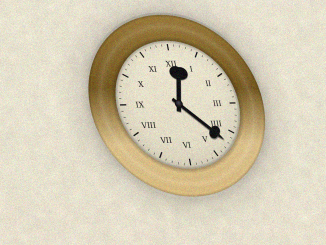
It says 12:22
